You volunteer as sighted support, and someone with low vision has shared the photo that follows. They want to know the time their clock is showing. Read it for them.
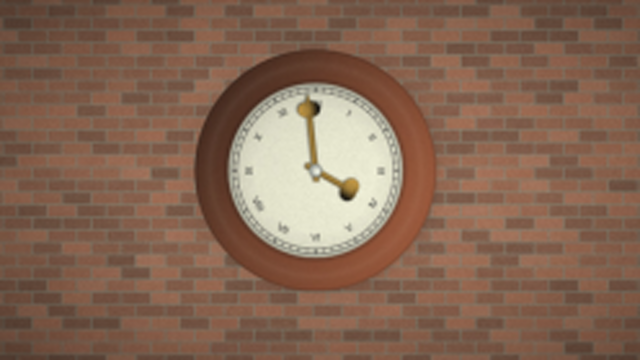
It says 3:59
